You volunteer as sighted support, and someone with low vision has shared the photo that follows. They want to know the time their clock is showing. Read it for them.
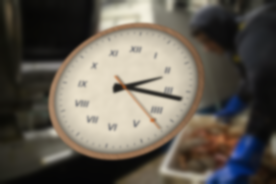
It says 2:16:22
